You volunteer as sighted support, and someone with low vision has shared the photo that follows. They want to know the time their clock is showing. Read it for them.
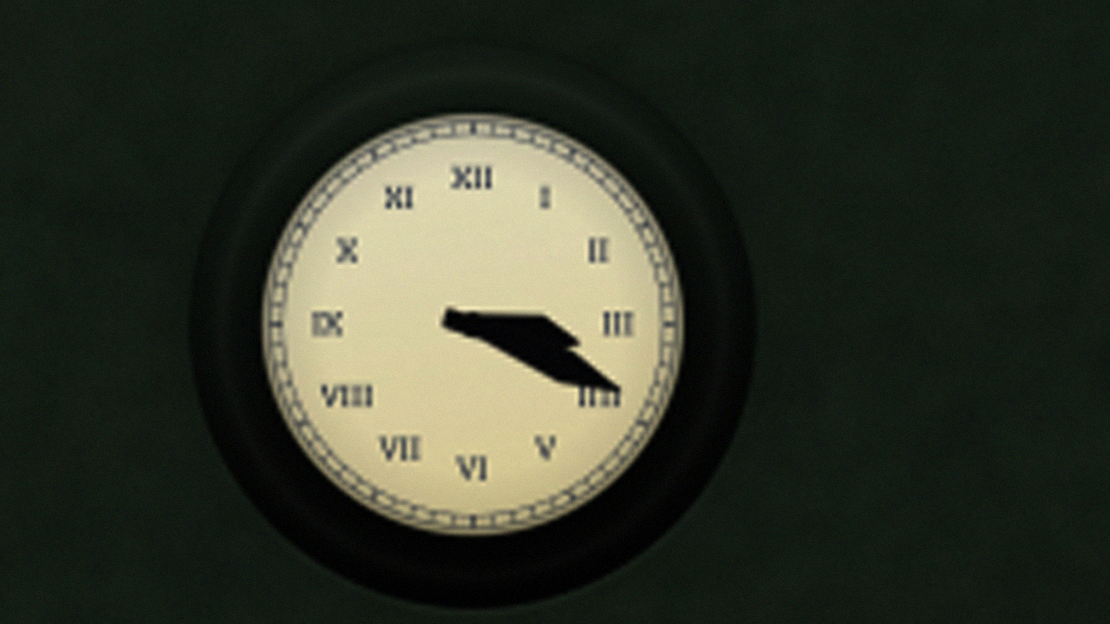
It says 3:19
